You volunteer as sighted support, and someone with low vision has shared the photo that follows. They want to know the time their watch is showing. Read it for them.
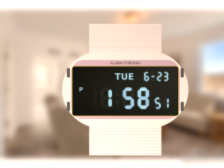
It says 1:58:51
